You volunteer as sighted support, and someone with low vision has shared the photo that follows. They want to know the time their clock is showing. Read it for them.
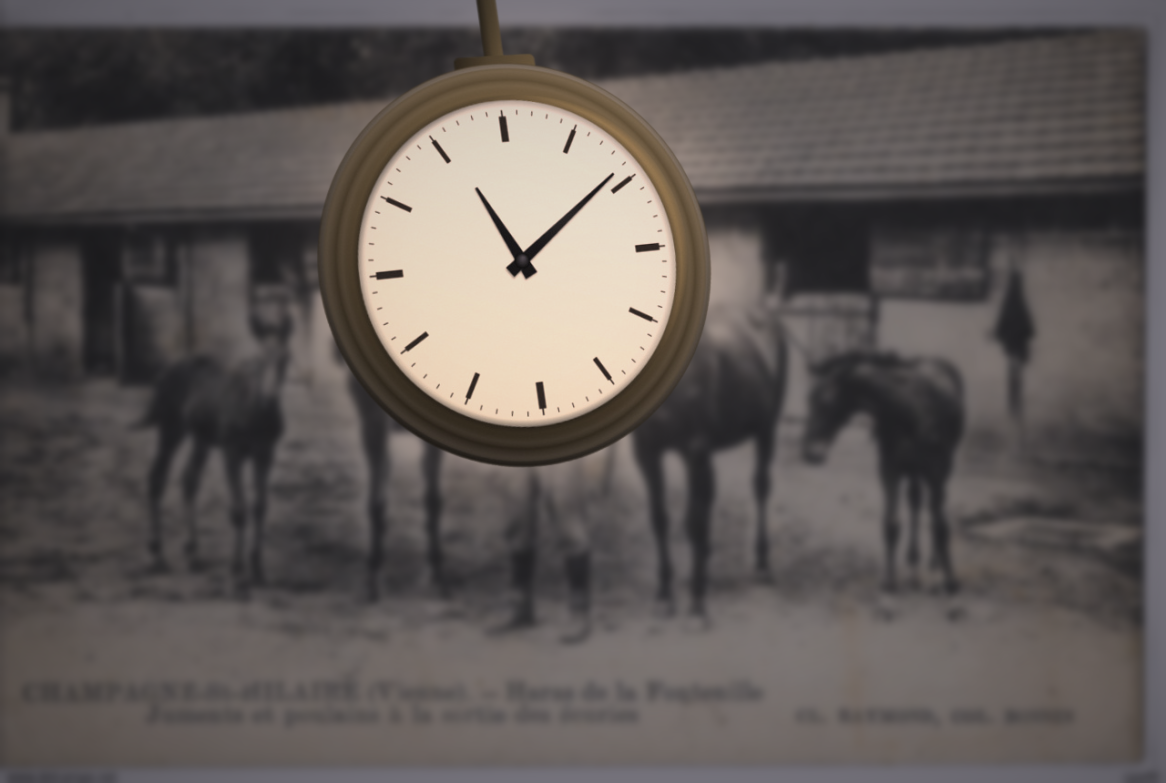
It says 11:09
